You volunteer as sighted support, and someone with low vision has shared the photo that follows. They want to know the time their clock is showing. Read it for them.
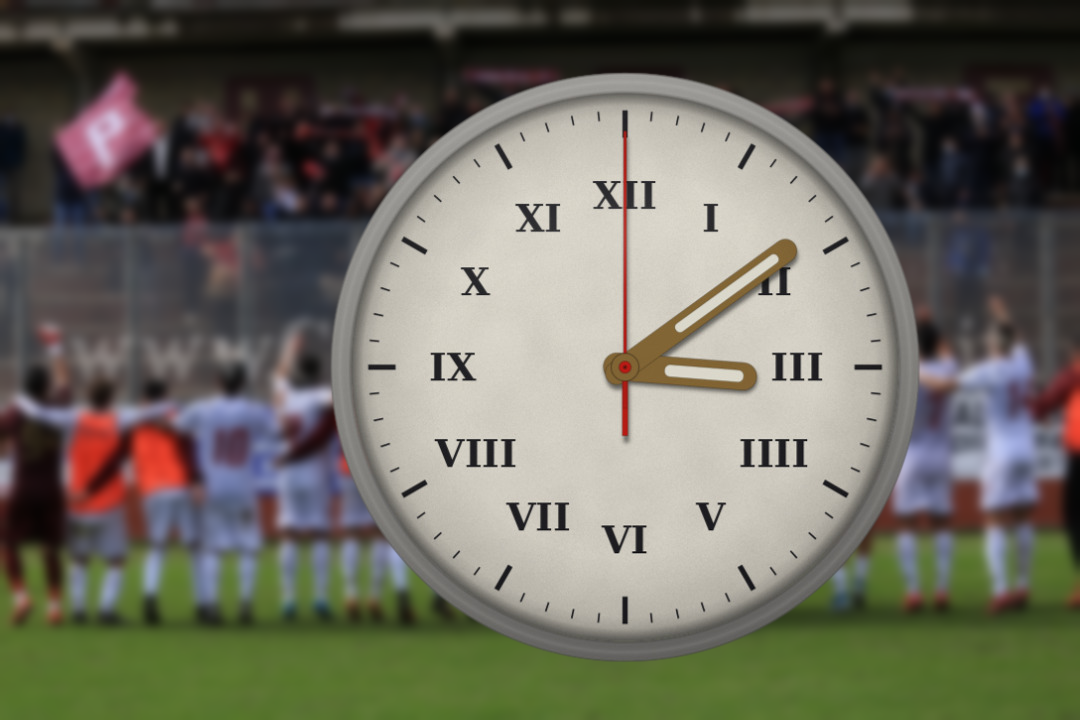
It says 3:09:00
